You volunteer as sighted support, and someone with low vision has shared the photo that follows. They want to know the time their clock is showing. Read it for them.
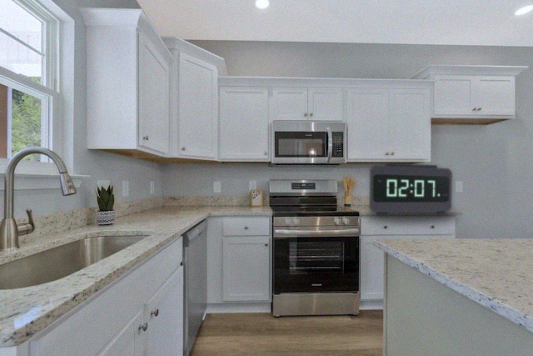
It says 2:07
